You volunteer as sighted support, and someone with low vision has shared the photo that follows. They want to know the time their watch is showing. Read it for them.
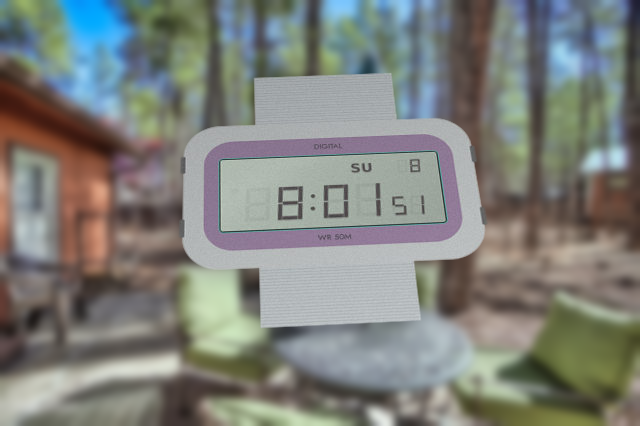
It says 8:01:51
